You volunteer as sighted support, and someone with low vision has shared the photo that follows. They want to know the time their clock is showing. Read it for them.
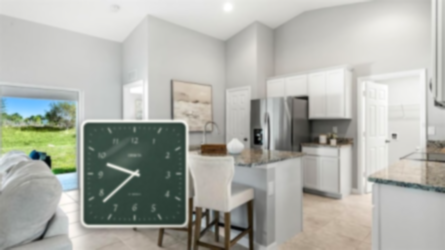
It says 9:38
